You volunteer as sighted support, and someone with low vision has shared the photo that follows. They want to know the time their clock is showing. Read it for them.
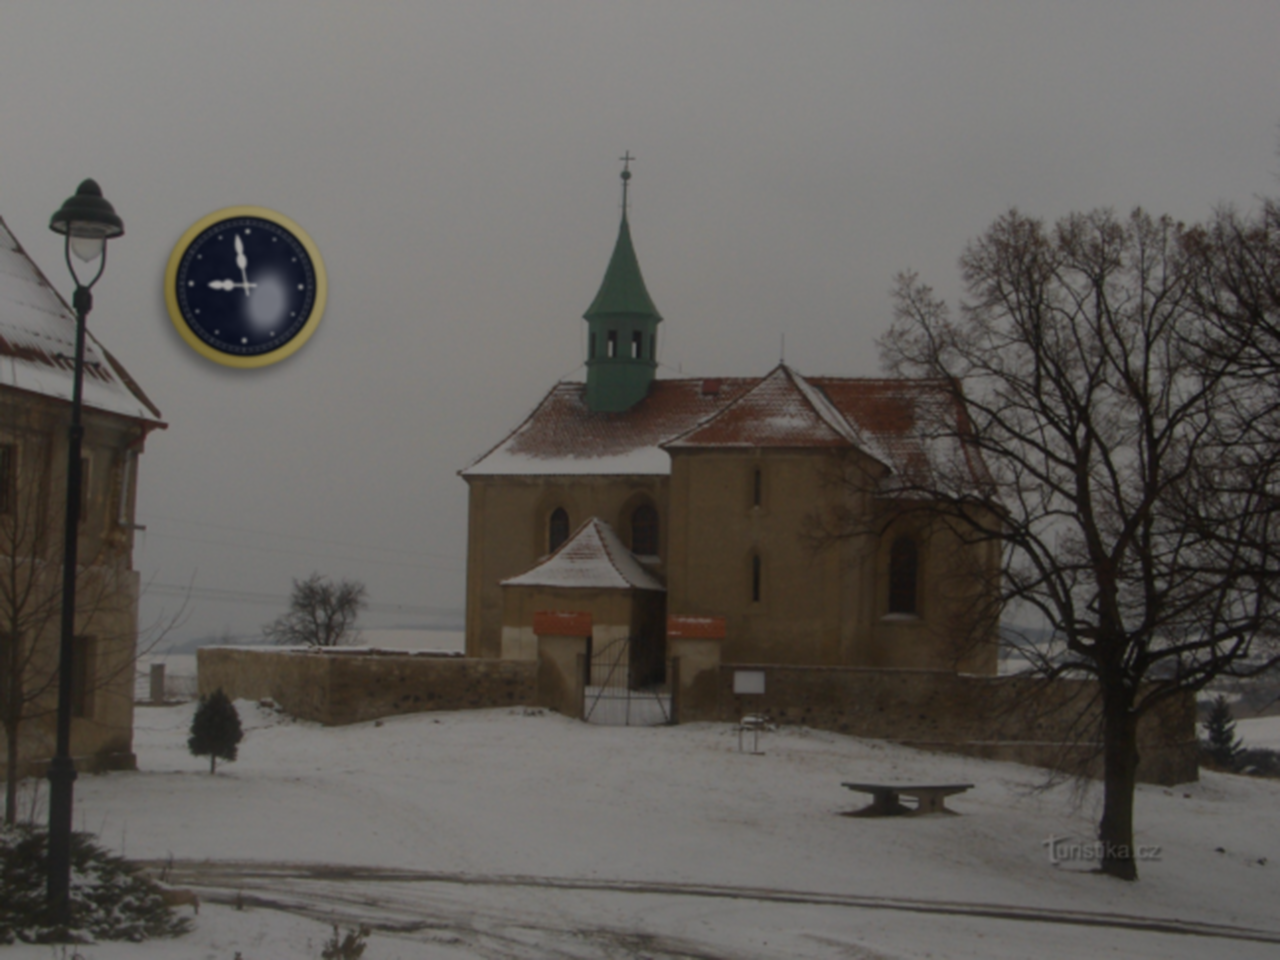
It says 8:58
